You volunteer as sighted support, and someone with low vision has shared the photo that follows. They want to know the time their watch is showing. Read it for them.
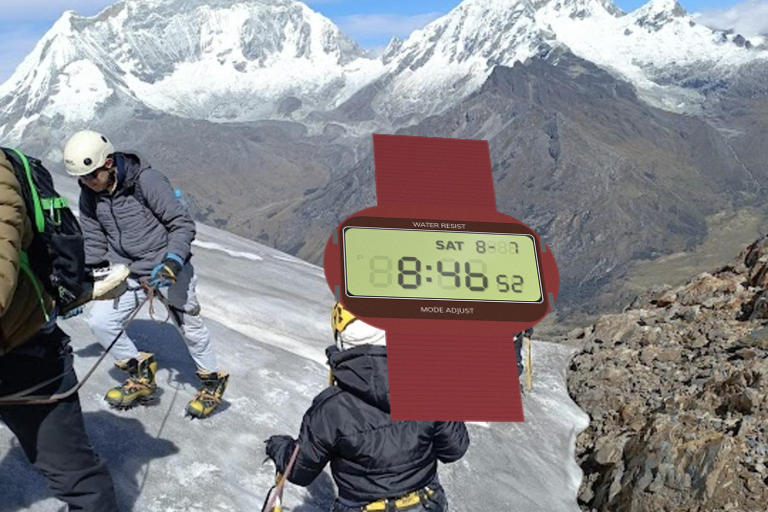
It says 8:46:52
